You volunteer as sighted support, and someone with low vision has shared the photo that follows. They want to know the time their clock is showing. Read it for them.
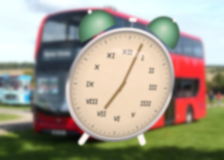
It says 7:03
